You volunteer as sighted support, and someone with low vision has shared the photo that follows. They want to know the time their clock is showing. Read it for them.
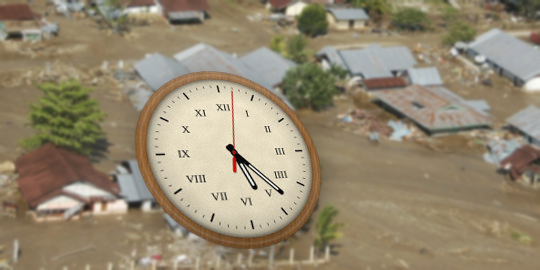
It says 5:23:02
